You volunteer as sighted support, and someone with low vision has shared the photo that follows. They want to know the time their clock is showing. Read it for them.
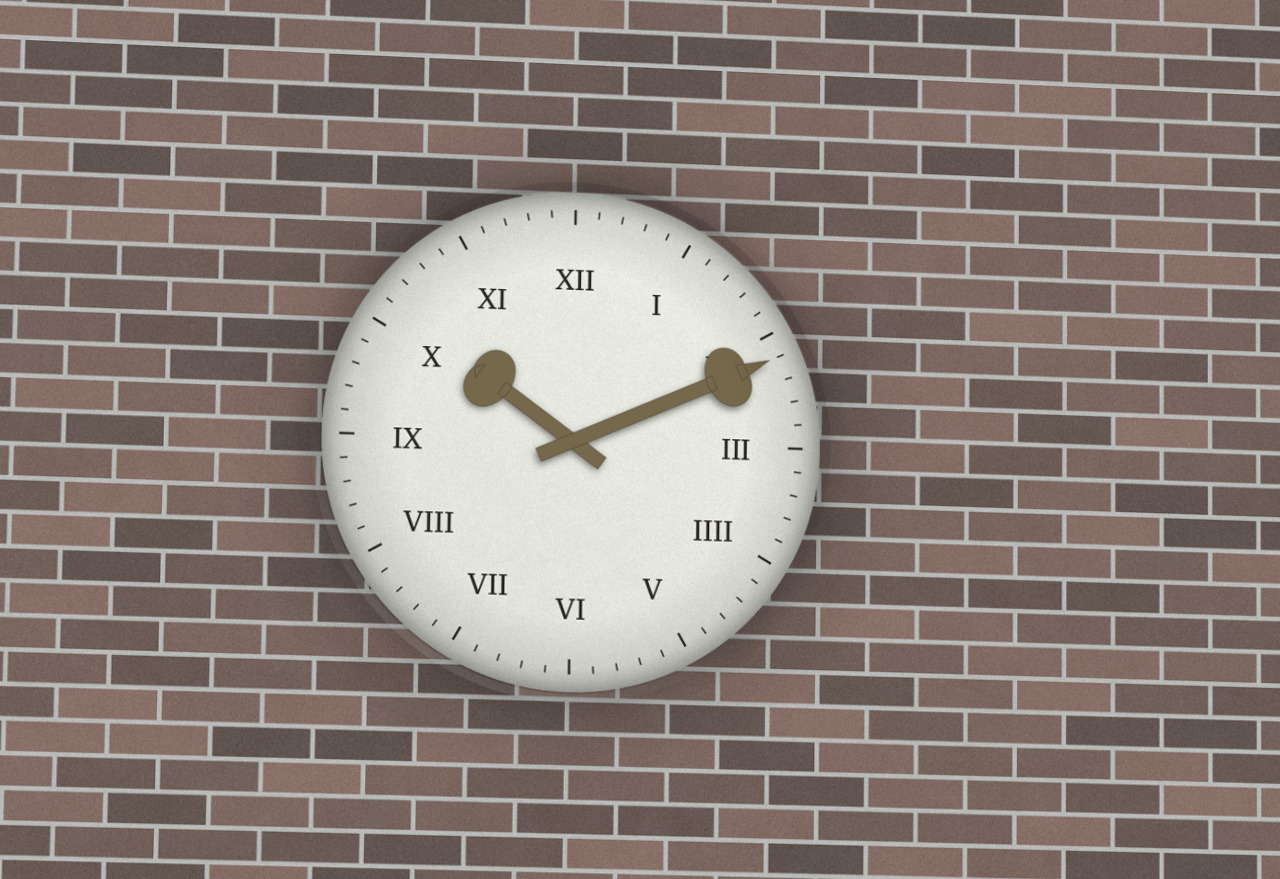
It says 10:11
